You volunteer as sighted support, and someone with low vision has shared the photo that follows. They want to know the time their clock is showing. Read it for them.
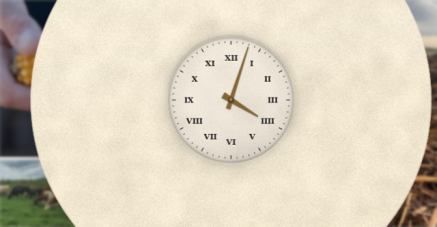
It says 4:03
